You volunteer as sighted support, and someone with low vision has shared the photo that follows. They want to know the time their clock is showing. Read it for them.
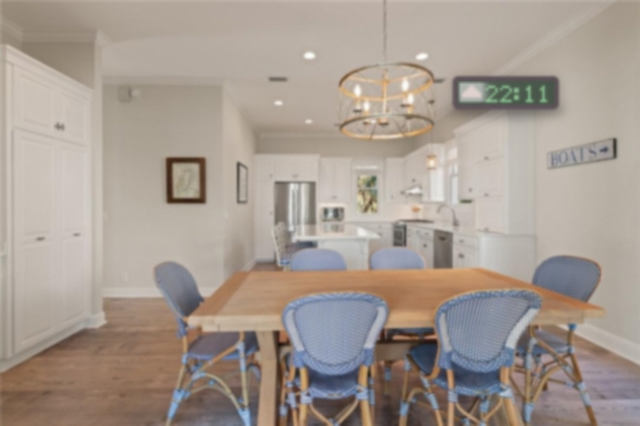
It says 22:11
